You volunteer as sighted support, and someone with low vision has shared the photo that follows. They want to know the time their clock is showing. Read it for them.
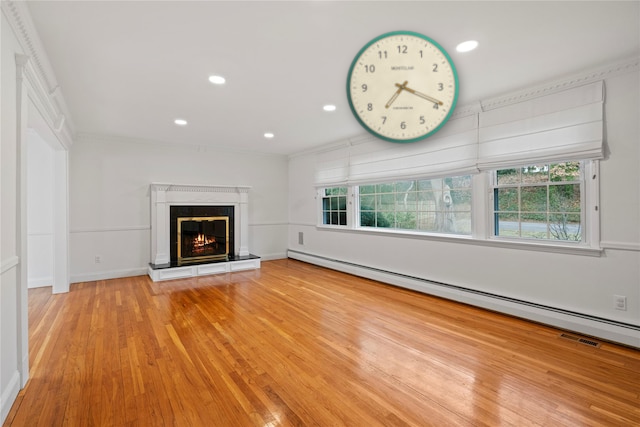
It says 7:19
